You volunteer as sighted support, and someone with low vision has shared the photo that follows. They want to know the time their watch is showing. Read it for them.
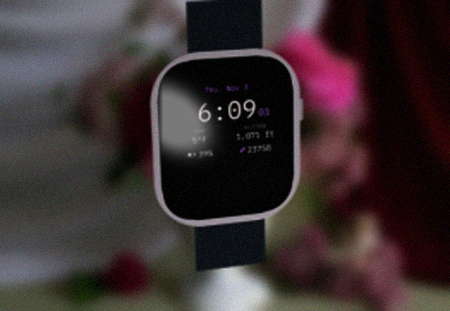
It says 6:09
